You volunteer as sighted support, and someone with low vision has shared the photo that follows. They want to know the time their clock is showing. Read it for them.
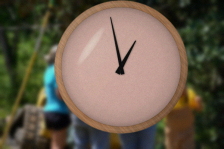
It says 12:58
